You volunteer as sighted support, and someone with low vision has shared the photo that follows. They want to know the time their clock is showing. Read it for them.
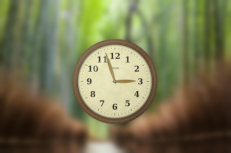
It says 2:57
